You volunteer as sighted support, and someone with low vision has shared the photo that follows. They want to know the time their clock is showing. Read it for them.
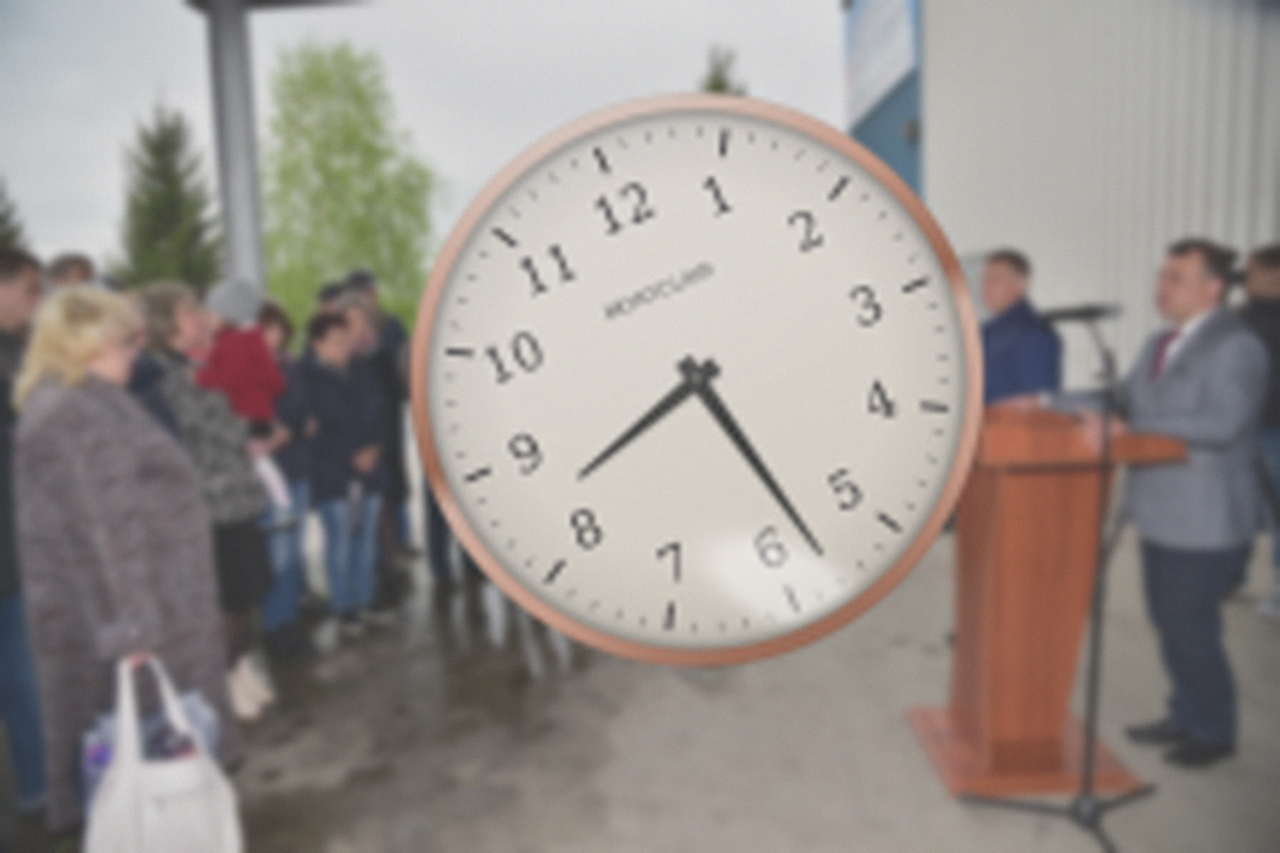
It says 8:28
